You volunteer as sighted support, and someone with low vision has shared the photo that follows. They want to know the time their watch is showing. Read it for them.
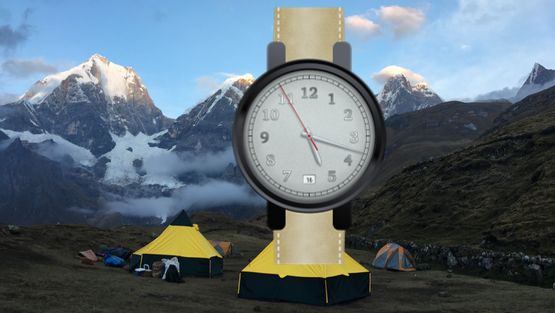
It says 5:17:55
